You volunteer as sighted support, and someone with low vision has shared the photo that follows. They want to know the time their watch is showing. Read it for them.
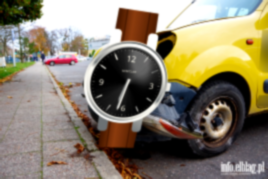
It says 6:32
